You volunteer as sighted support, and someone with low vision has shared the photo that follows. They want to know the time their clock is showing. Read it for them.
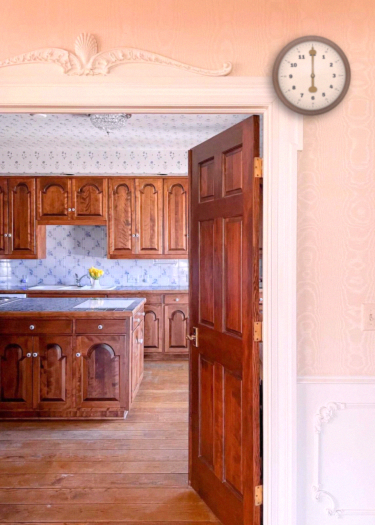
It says 6:00
